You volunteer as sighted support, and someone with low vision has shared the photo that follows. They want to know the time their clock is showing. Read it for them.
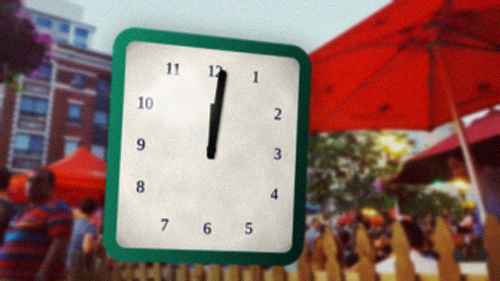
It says 12:01
